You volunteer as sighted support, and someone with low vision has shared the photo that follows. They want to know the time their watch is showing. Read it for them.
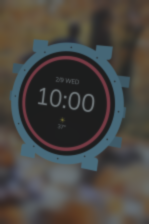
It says 10:00
